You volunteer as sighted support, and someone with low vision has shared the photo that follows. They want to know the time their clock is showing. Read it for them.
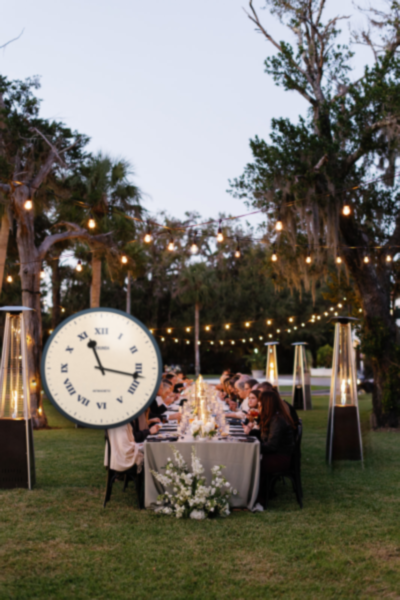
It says 11:17
